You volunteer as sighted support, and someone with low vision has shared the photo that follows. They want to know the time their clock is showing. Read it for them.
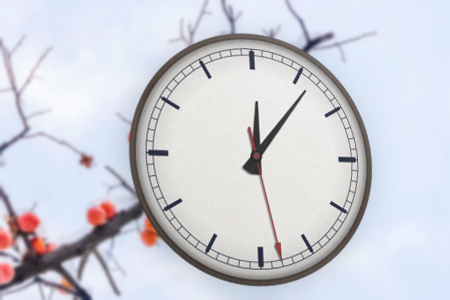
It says 12:06:28
